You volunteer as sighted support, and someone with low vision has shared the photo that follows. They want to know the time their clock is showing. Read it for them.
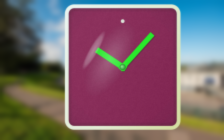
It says 10:07
